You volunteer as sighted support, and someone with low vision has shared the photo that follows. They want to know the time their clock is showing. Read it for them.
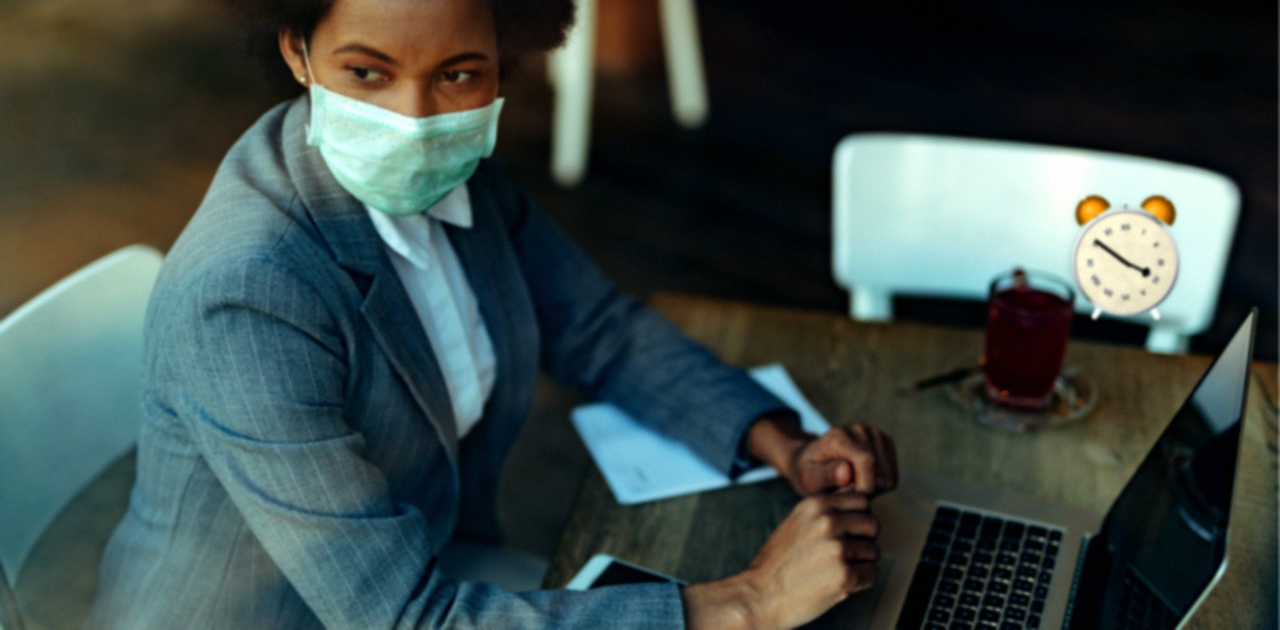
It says 3:51
